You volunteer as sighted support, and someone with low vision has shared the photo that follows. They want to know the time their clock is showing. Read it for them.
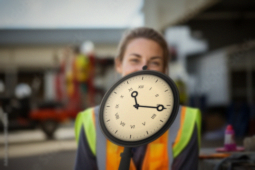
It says 11:16
